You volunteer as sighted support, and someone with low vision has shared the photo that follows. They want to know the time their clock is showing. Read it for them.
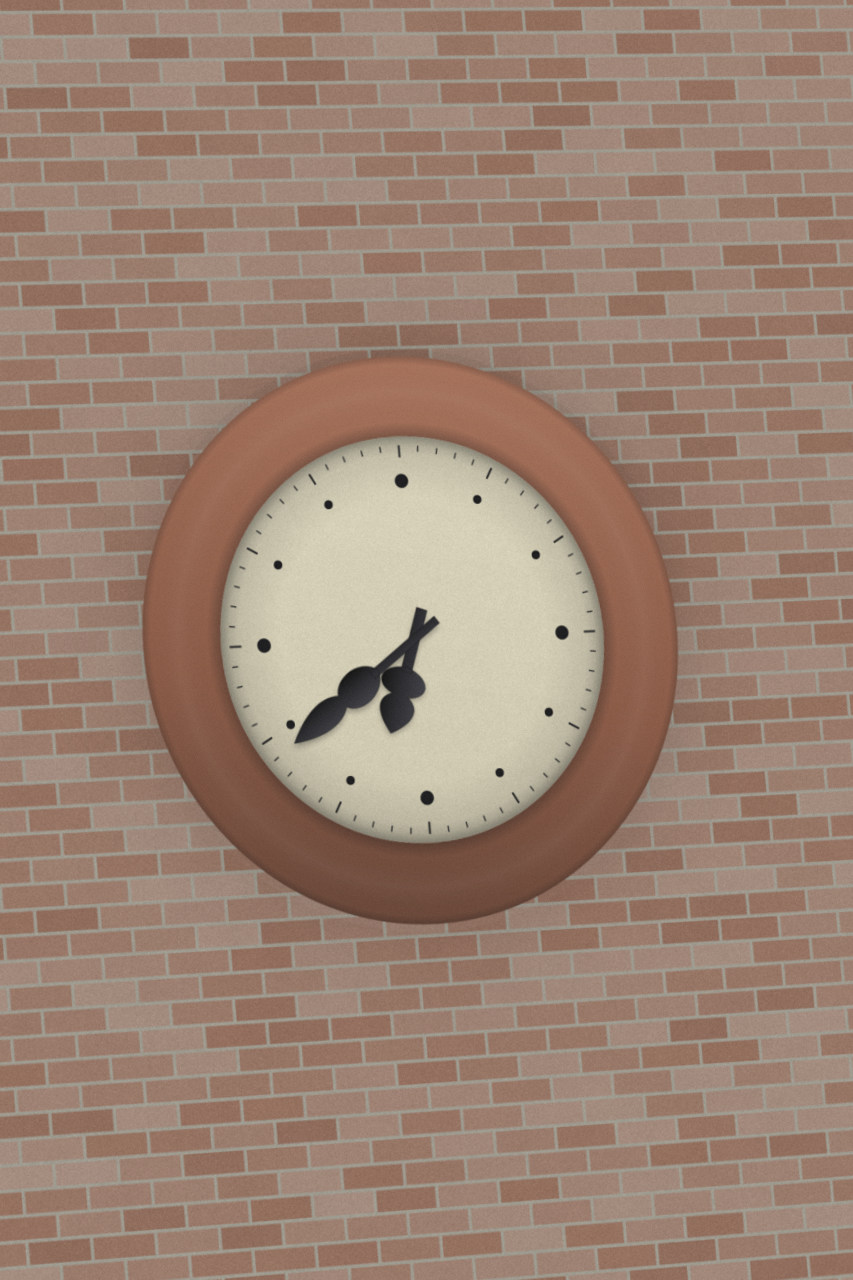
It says 6:39
